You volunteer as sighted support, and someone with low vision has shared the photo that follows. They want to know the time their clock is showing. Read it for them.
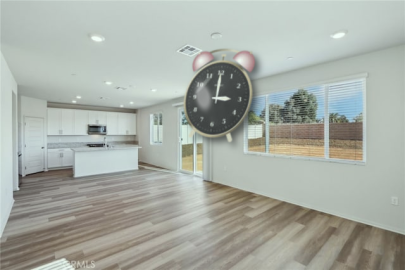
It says 3:00
